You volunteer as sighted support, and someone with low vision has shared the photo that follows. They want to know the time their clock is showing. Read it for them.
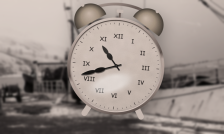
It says 10:42
